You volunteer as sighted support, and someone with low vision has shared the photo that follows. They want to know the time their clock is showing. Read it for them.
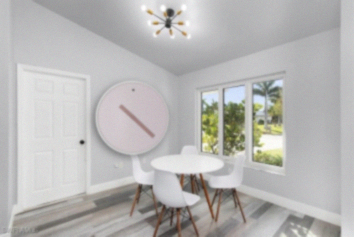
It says 10:22
